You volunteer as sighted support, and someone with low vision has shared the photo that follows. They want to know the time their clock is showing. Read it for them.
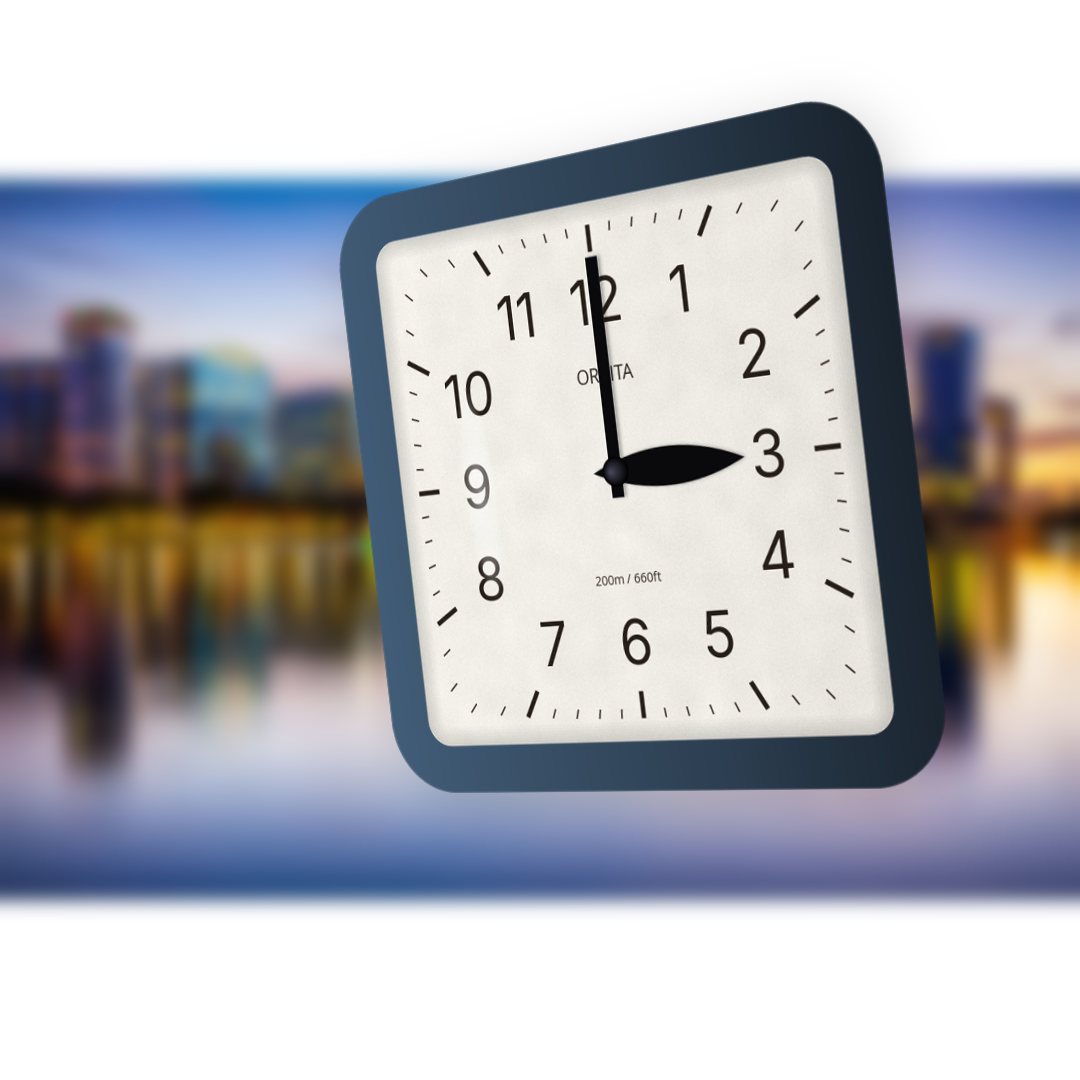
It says 3:00
